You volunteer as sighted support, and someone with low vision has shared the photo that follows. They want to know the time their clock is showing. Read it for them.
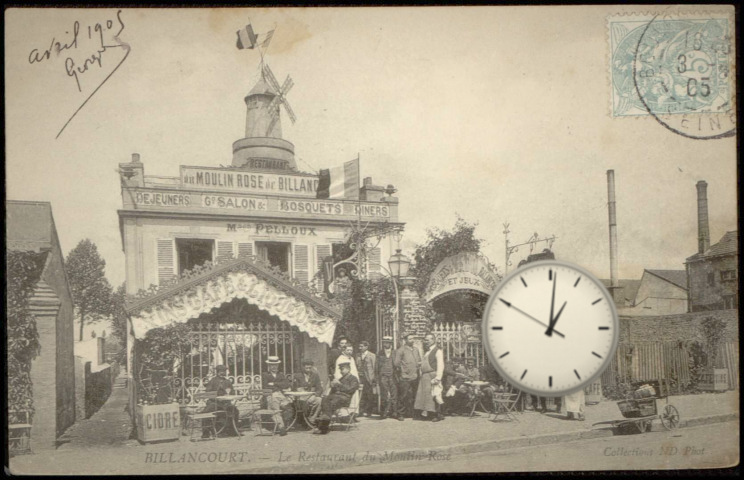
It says 1:00:50
